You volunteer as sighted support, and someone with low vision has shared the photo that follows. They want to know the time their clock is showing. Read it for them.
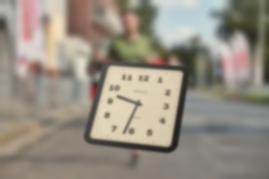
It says 9:32
